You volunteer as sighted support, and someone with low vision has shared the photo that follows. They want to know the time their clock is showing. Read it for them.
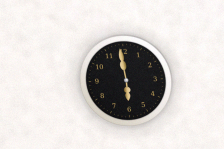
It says 5:59
